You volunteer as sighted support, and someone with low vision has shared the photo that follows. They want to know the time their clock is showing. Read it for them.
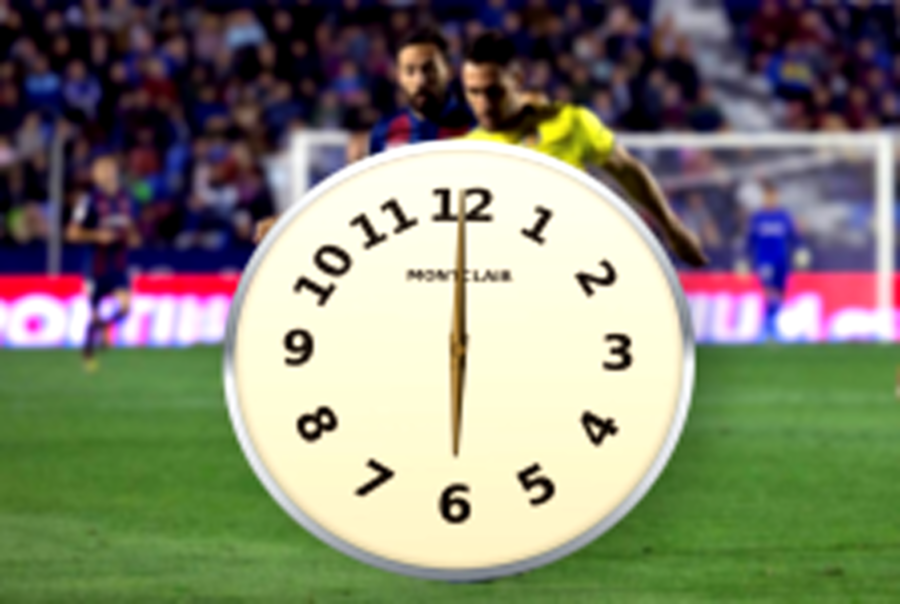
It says 6:00
